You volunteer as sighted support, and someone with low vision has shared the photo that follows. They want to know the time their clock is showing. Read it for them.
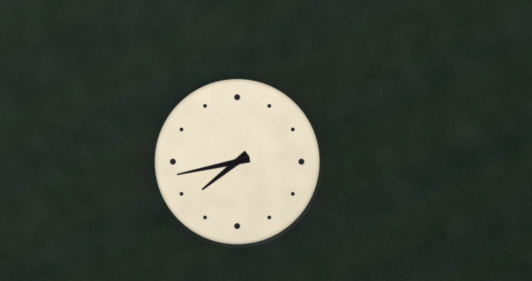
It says 7:43
